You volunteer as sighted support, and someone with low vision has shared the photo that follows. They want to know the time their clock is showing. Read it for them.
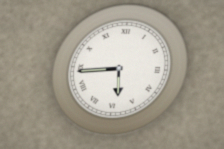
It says 5:44
